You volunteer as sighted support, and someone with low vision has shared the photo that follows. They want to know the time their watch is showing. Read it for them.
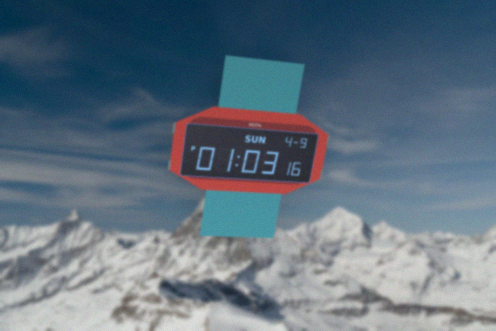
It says 1:03:16
